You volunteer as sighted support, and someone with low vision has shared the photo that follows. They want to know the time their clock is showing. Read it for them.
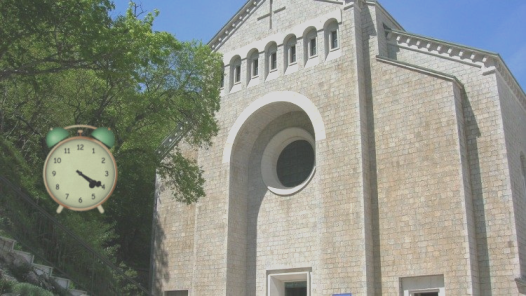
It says 4:20
